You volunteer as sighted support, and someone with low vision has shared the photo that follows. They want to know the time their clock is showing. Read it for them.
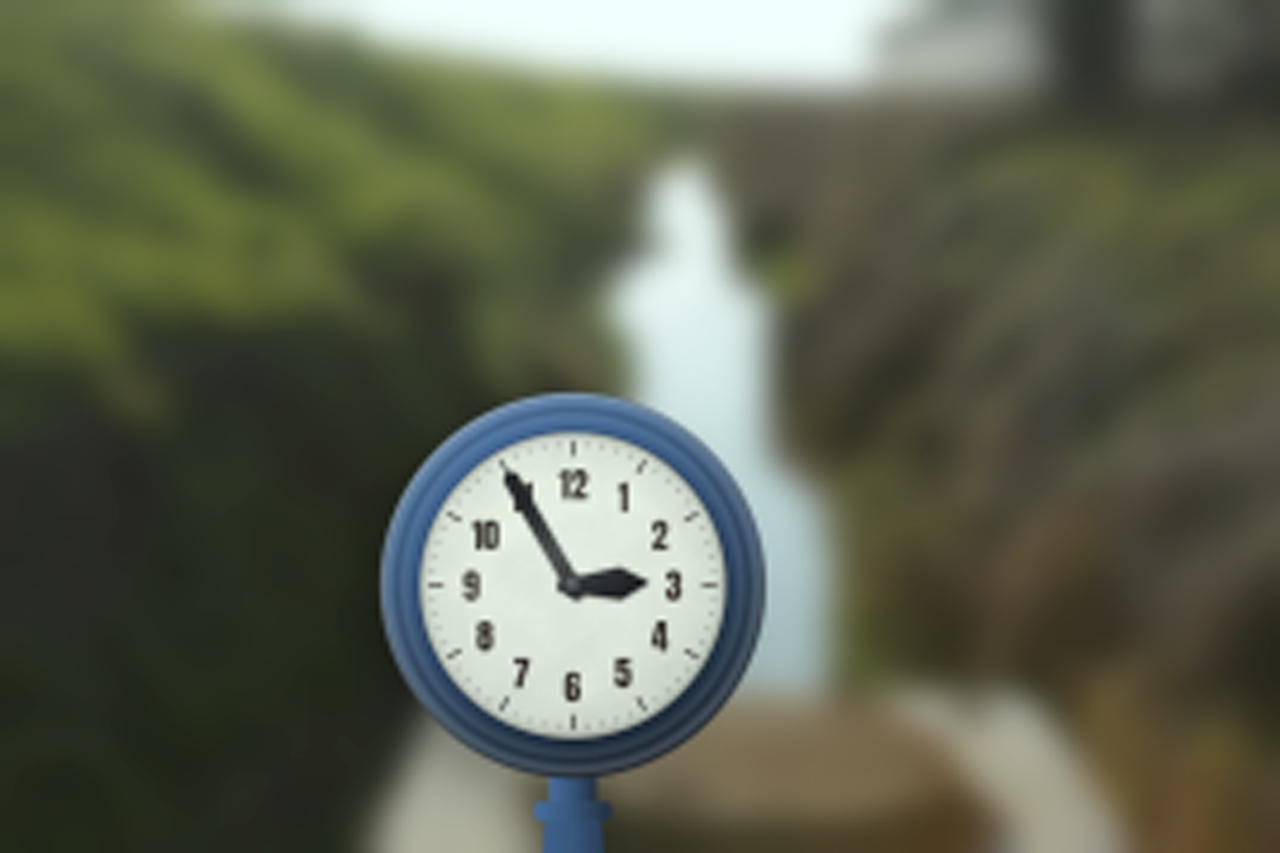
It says 2:55
